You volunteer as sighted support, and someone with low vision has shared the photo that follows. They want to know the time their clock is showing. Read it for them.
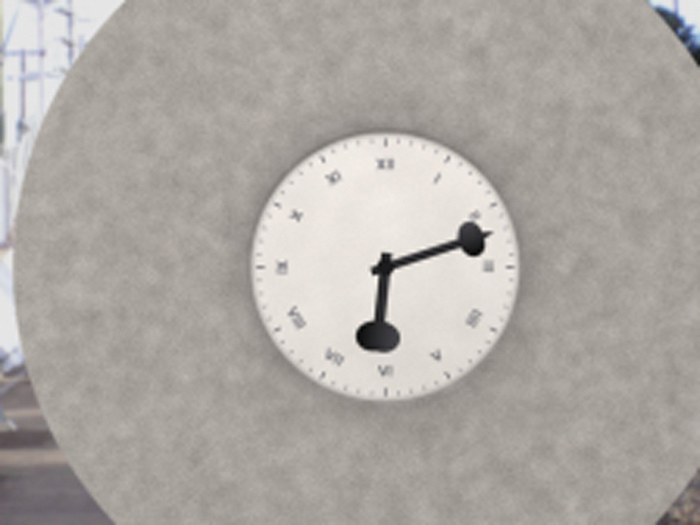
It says 6:12
